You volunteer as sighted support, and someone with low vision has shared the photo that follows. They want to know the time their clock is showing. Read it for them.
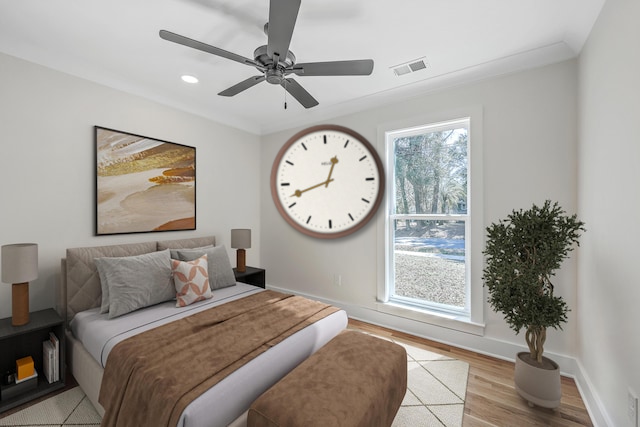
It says 12:42
